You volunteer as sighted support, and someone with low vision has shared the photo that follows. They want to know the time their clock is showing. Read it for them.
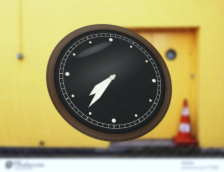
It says 7:36
